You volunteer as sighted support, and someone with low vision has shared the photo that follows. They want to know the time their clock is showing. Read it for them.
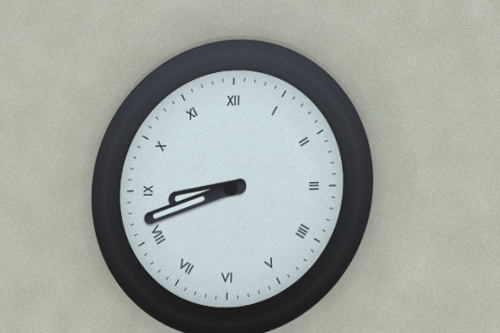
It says 8:42
